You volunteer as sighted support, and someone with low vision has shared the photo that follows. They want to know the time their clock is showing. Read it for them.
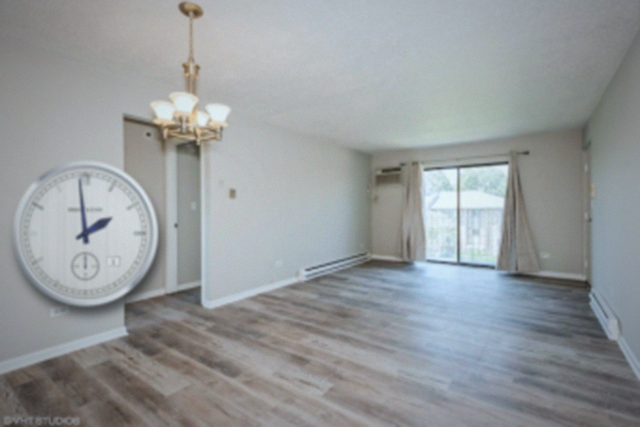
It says 1:59
